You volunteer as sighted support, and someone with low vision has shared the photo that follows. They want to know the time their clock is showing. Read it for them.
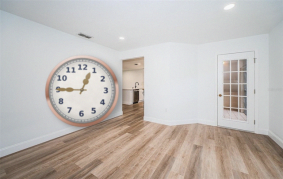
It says 12:45
